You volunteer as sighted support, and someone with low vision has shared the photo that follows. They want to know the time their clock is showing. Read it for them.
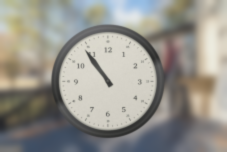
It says 10:54
